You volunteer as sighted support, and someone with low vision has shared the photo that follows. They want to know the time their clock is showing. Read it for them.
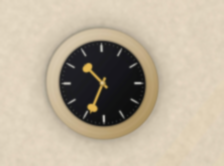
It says 10:34
